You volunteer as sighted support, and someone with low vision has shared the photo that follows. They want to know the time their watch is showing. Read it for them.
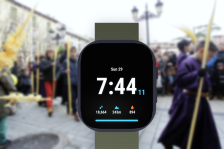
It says 7:44:11
